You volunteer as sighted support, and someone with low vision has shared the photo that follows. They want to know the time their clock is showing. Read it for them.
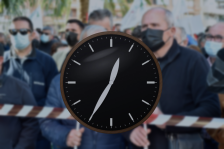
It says 12:35
